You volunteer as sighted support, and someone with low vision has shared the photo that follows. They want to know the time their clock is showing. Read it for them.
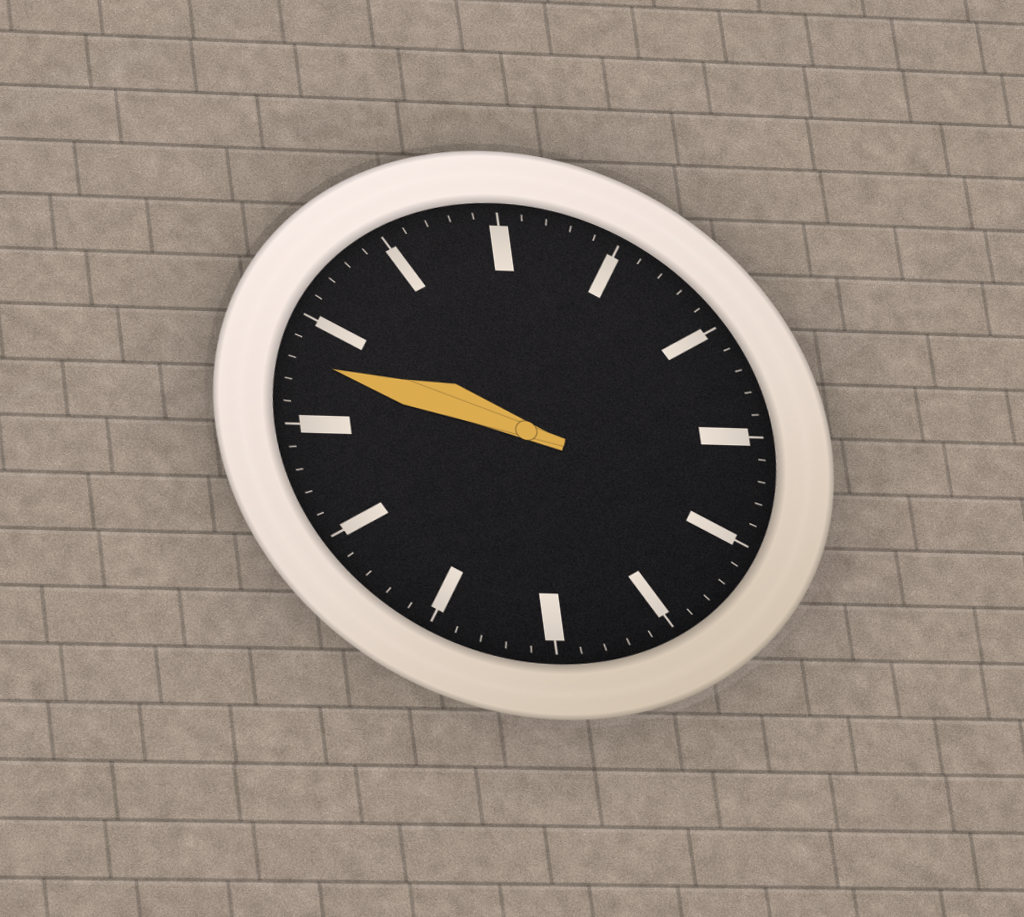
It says 9:48
